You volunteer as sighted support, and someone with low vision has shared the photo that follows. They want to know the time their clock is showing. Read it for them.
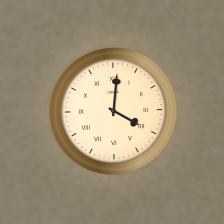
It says 4:01
